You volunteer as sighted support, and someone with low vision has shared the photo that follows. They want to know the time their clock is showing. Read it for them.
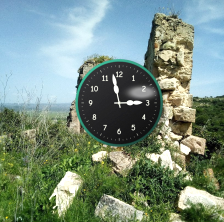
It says 2:58
